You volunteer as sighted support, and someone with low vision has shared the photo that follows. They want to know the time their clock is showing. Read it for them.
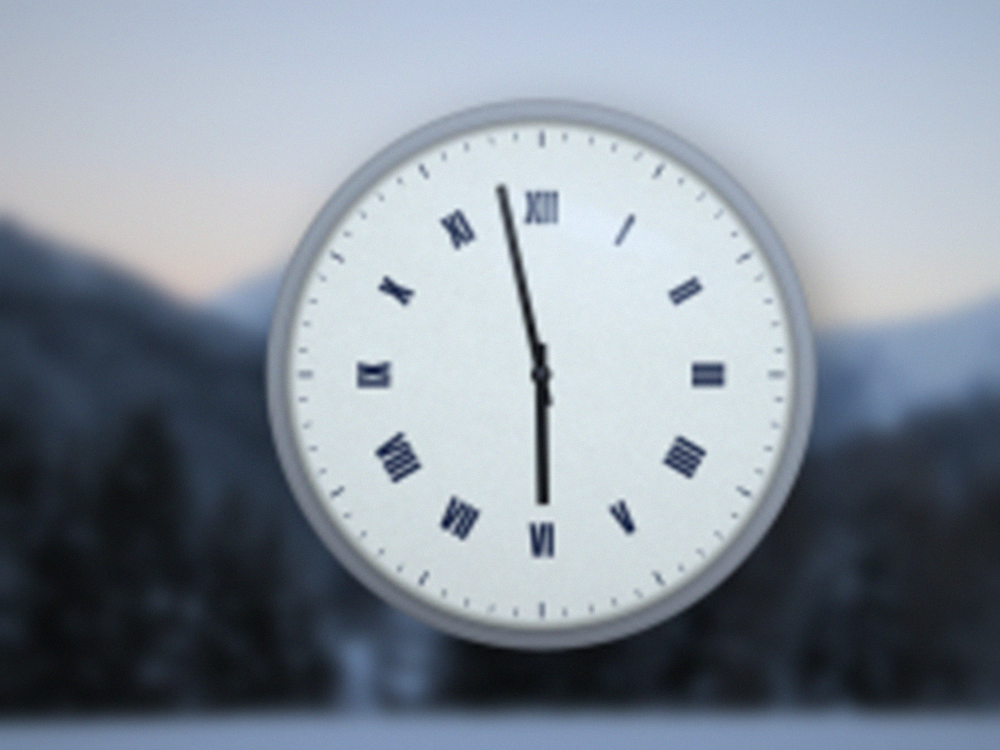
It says 5:58
